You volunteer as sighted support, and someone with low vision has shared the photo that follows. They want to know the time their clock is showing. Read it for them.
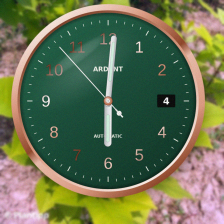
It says 6:00:53
